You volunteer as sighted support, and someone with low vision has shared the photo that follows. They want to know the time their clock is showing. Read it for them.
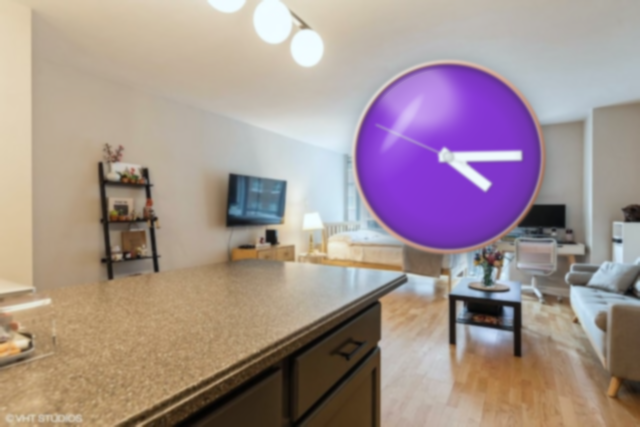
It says 4:14:49
